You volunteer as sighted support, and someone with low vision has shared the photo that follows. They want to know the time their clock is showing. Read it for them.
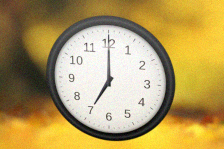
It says 7:00
